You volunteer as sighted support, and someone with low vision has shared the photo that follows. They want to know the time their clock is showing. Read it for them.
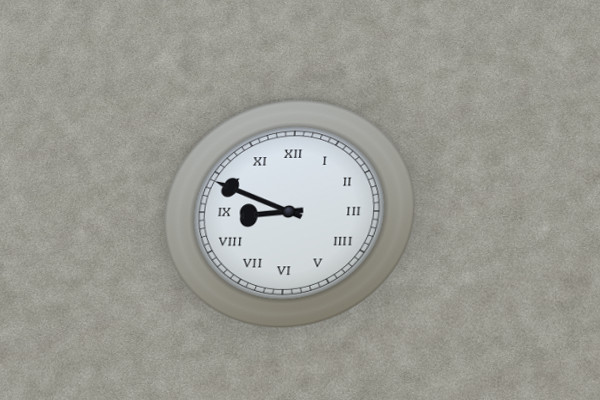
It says 8:49
